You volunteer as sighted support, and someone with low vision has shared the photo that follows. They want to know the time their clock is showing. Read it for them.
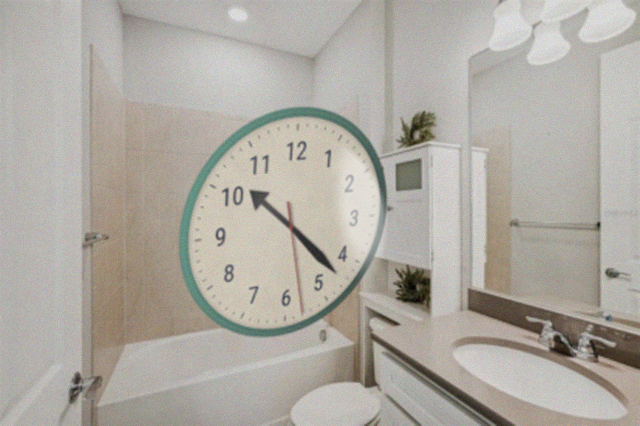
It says 10:22:28
